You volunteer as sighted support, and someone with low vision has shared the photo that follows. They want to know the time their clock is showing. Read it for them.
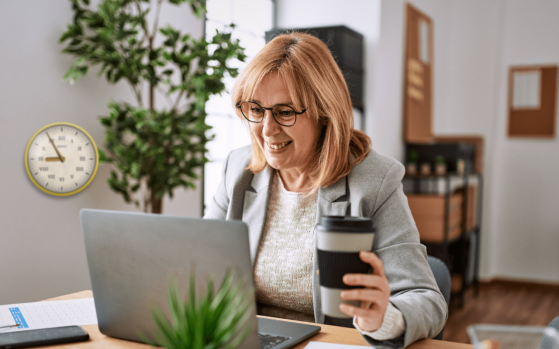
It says 8:55
